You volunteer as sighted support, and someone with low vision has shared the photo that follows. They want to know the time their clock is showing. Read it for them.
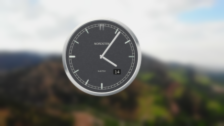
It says 4:06
